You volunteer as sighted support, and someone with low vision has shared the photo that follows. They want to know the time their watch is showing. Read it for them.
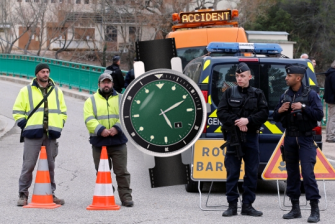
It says 5:11
